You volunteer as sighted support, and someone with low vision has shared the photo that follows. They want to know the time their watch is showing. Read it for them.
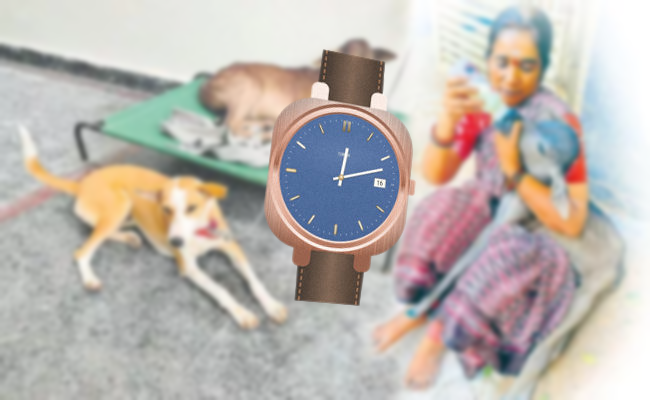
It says 12:12
